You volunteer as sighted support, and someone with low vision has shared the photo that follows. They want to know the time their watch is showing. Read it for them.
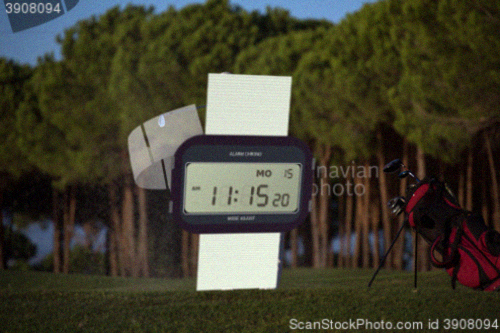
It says 11:15:20
